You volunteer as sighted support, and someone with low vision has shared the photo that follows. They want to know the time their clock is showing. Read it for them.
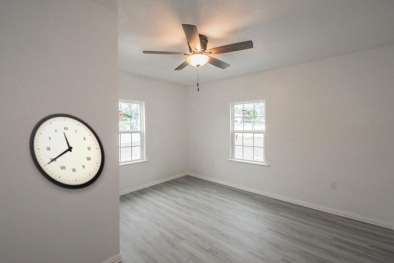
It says 11:40
